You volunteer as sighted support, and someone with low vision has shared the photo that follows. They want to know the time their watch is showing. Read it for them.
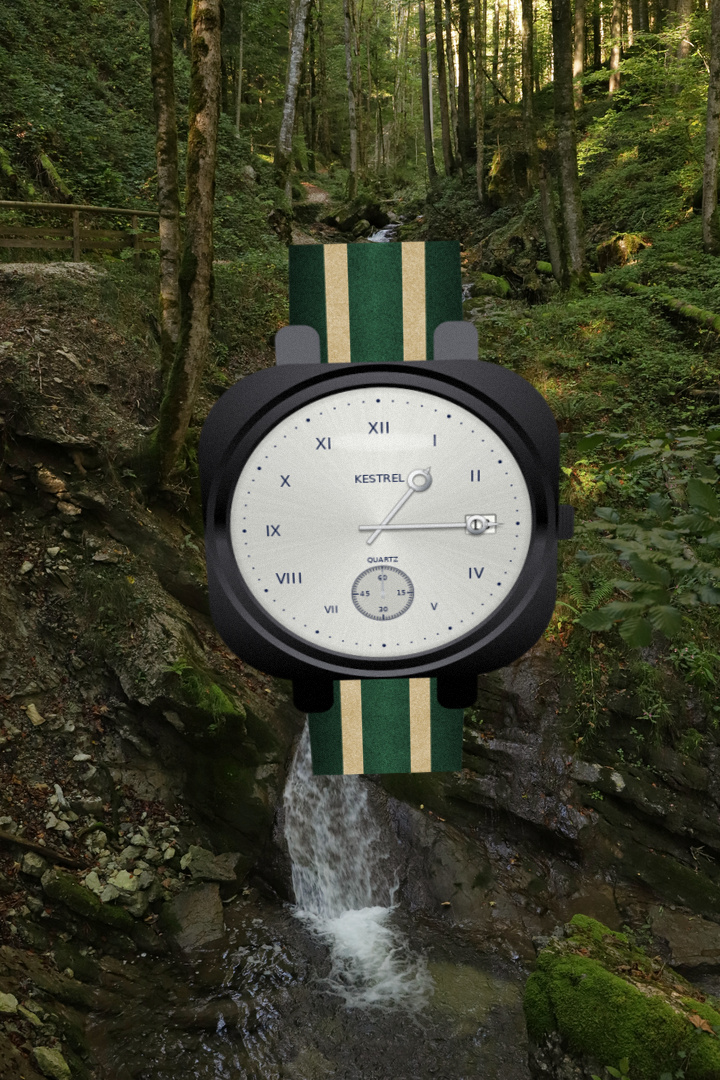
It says 1:15
